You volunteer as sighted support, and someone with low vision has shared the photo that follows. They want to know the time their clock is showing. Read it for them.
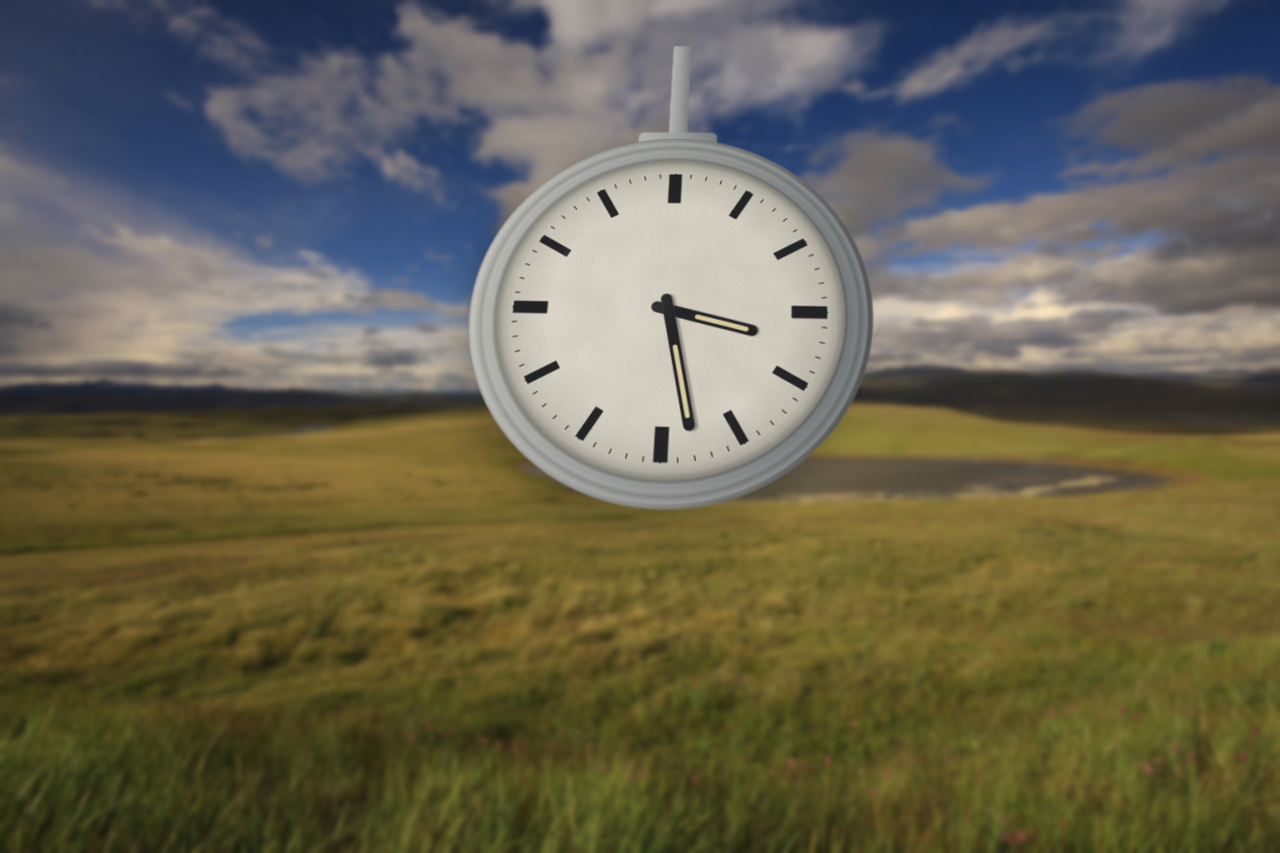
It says 3:28
